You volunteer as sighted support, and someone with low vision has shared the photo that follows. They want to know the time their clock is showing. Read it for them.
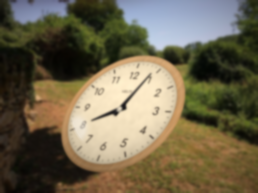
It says 8:04
